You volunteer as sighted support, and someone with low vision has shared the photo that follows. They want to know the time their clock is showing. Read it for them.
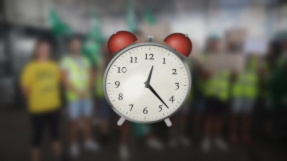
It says 12:23
